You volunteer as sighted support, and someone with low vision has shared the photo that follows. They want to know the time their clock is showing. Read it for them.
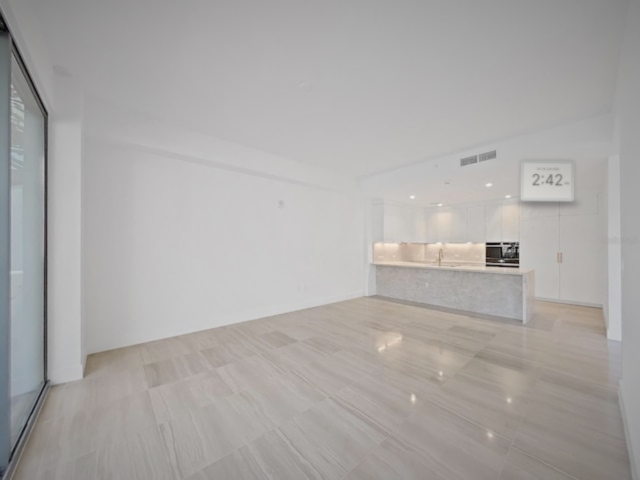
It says 2:42
